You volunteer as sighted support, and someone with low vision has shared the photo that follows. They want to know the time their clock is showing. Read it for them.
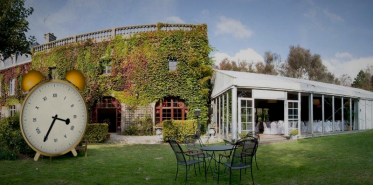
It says 3:35
